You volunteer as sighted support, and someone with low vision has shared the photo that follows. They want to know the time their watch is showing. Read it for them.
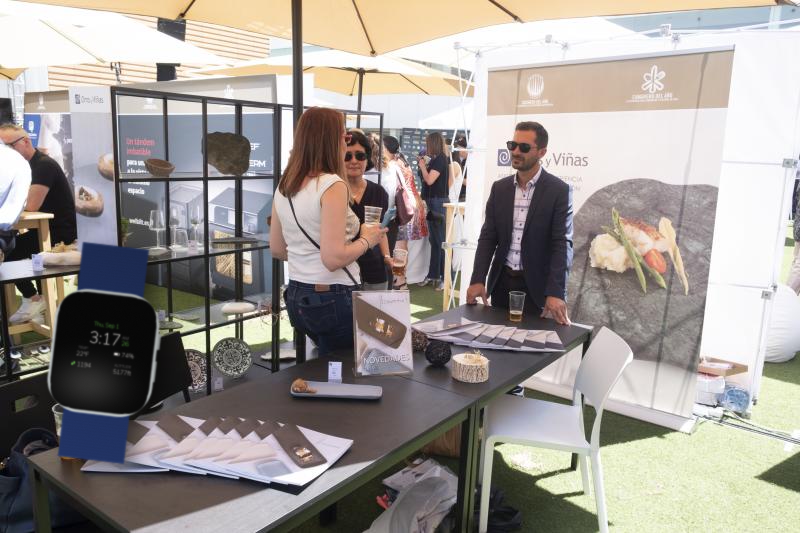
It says 3:17
